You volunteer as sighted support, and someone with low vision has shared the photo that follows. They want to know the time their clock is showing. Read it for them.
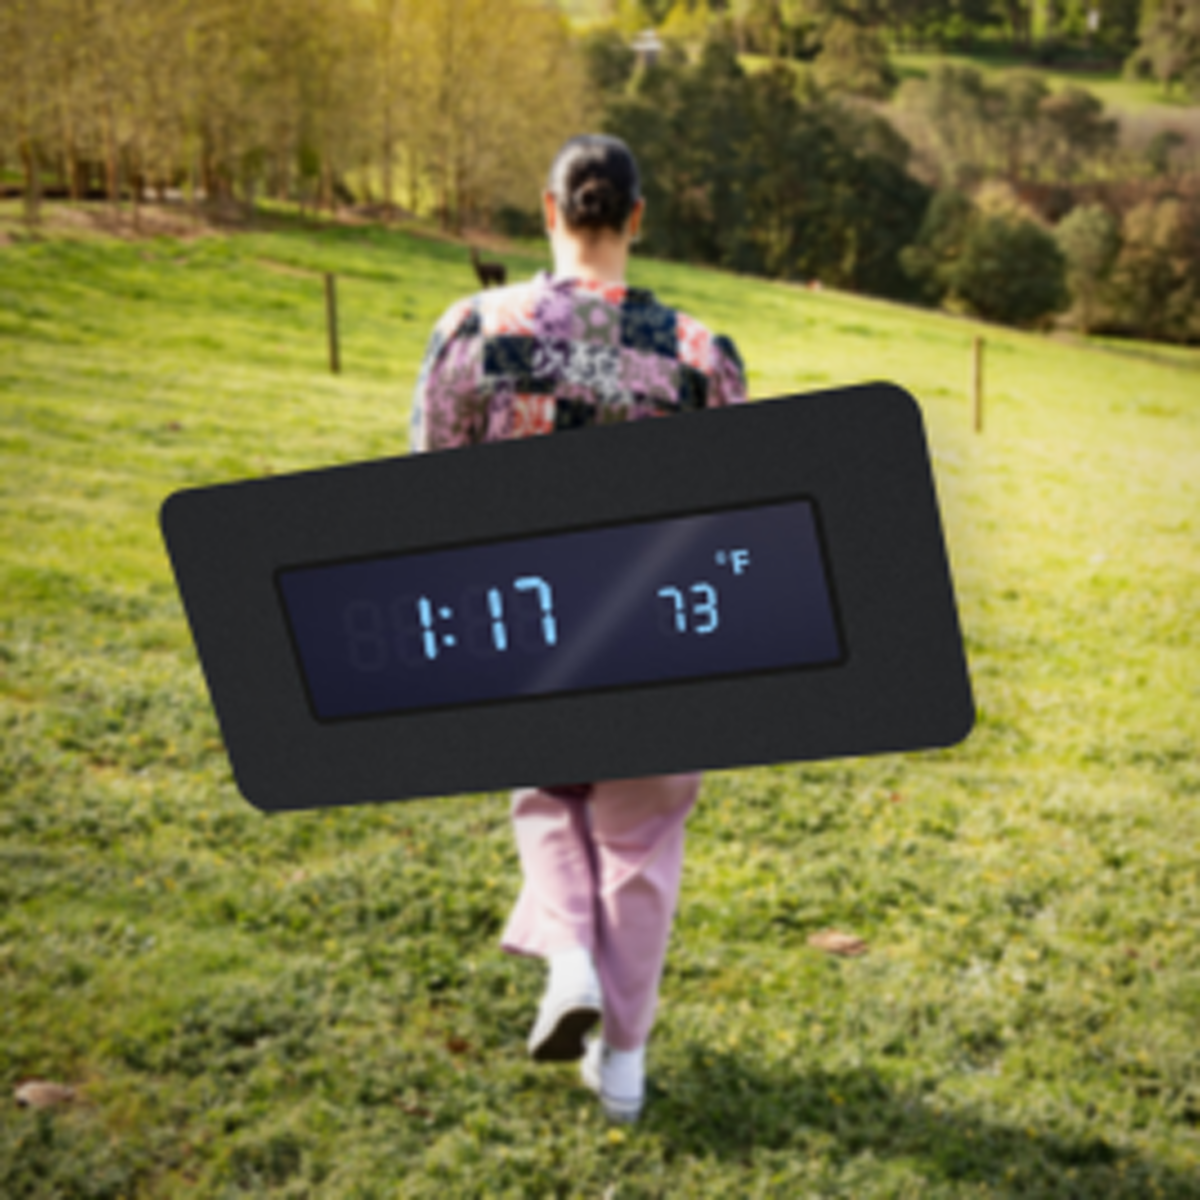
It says 1:17
